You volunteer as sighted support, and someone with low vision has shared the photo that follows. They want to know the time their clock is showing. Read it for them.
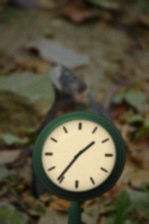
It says 1:36
